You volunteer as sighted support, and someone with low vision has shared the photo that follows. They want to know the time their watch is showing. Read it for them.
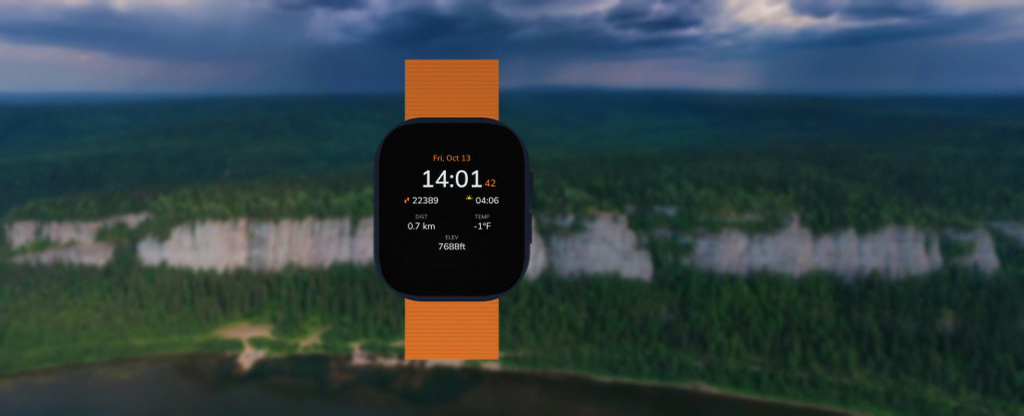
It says 14:01:42
